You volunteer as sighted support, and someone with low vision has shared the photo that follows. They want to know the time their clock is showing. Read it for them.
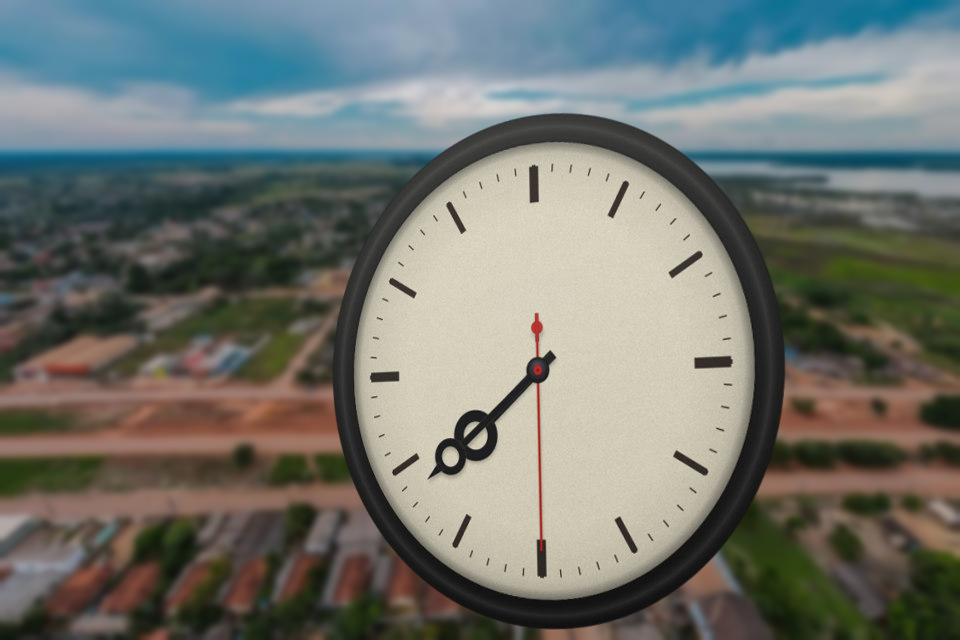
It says 7:38:30
